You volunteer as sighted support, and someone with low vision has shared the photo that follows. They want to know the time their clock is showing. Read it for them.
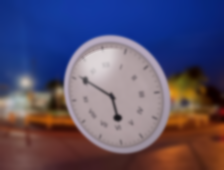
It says 5:51
